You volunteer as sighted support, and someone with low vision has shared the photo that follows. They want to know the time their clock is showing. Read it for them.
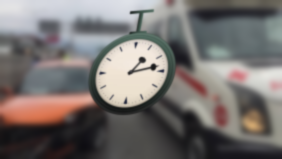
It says 1:13
